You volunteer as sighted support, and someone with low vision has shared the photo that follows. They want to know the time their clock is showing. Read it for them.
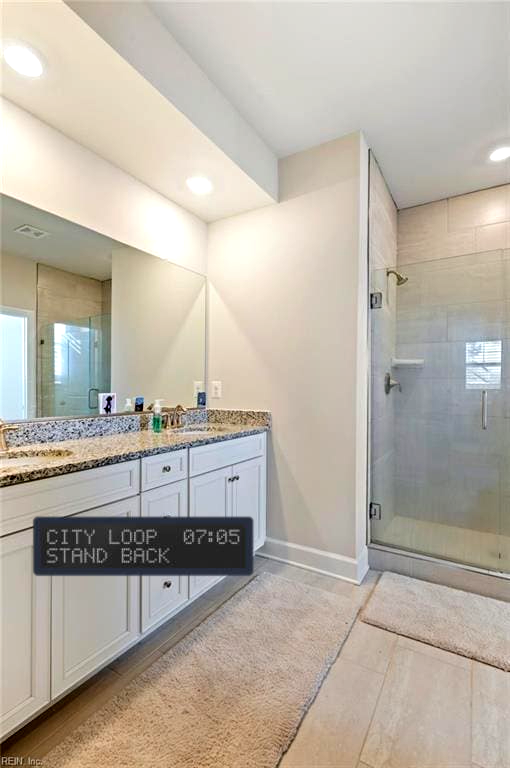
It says 7:05
